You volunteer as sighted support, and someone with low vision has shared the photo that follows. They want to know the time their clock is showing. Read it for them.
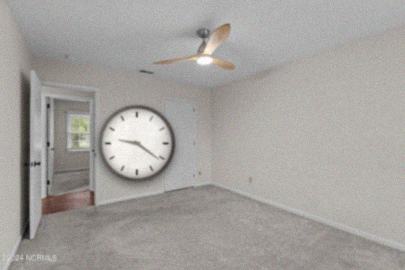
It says 9:21
